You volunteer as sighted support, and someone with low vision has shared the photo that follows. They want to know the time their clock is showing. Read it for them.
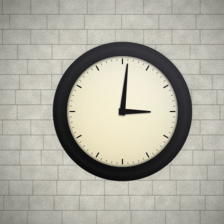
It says 3:01
